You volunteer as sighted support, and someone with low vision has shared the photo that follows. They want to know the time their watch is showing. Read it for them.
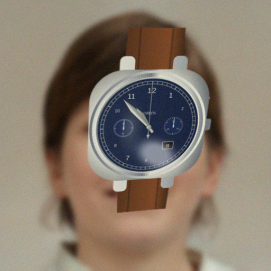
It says 10:53
